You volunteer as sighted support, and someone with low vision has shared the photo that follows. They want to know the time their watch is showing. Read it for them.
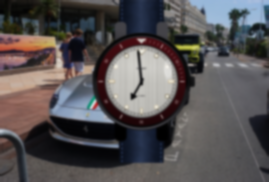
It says 6:59
